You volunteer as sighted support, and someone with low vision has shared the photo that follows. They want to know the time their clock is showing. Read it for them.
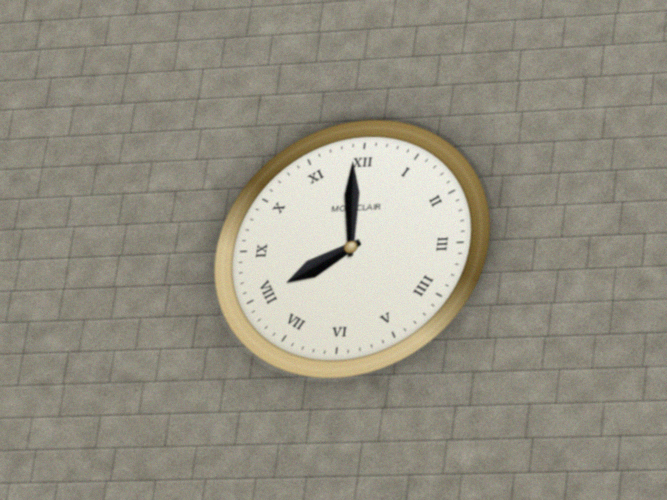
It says 7:59
